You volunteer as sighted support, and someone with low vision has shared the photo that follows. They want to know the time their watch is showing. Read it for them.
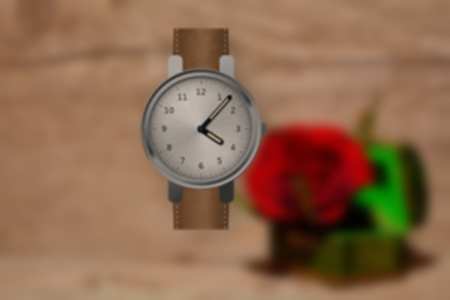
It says 4:07
